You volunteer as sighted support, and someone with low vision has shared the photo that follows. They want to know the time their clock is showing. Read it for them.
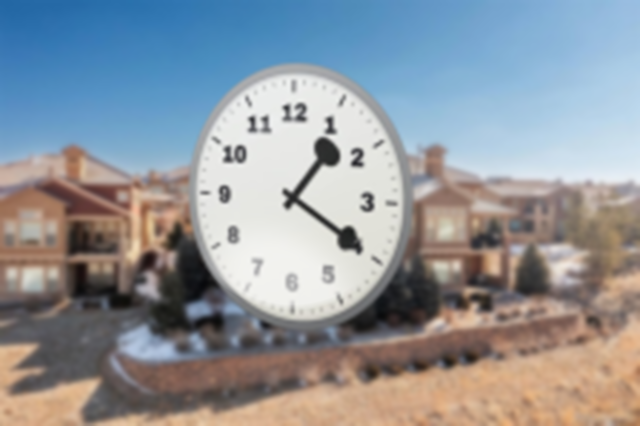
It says 1:20
